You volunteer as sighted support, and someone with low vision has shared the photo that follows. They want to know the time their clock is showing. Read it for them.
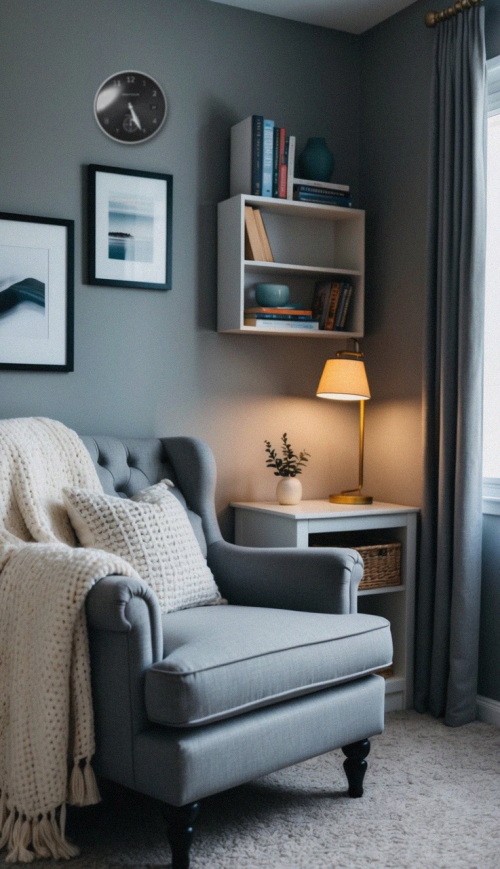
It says 5:26
